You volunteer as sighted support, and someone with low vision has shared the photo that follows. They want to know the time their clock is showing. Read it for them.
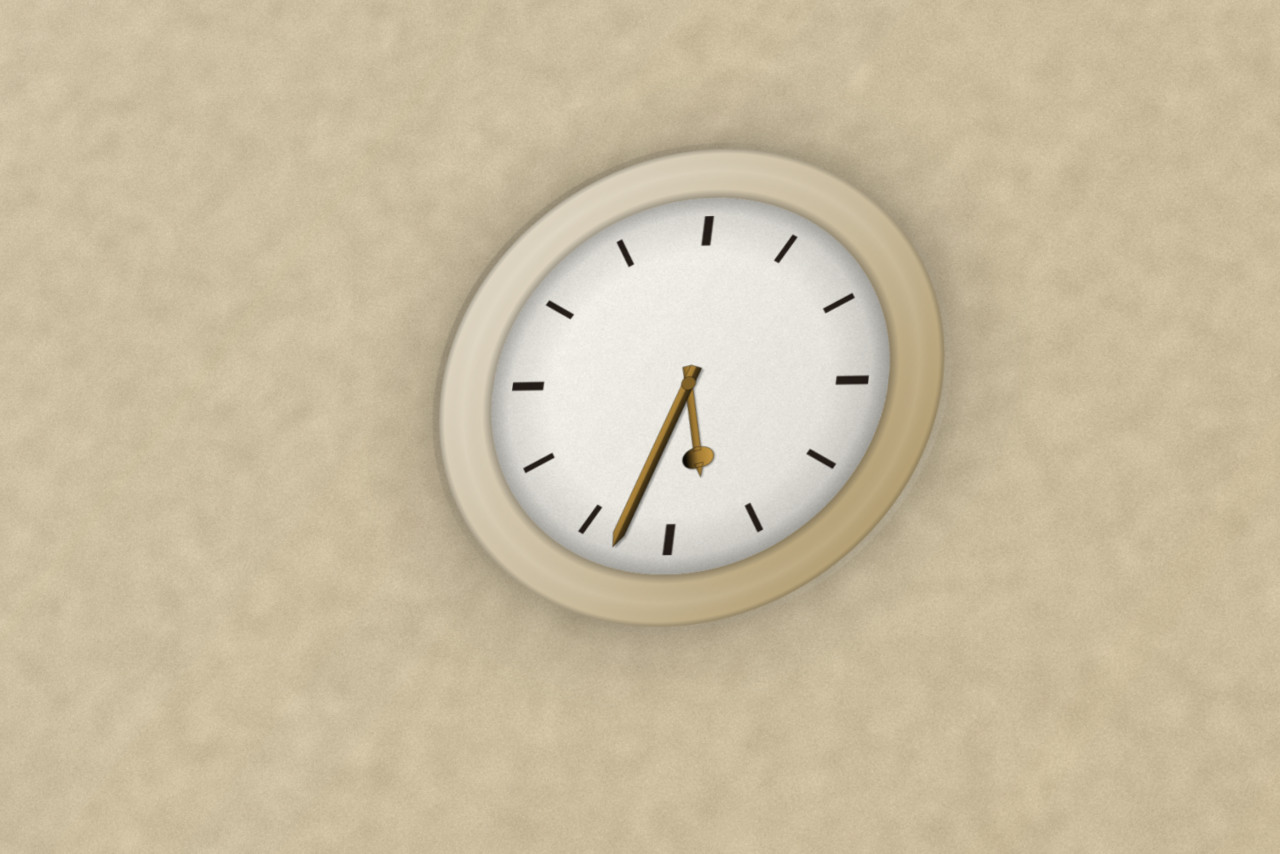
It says 5:33
